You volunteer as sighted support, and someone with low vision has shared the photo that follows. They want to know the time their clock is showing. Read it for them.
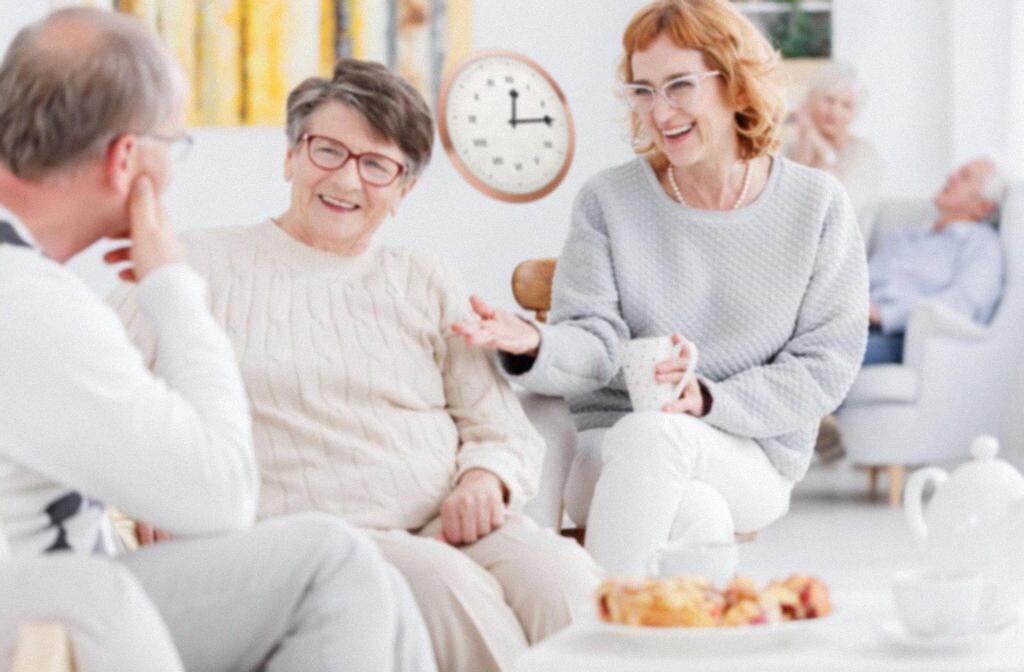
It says 12:14
